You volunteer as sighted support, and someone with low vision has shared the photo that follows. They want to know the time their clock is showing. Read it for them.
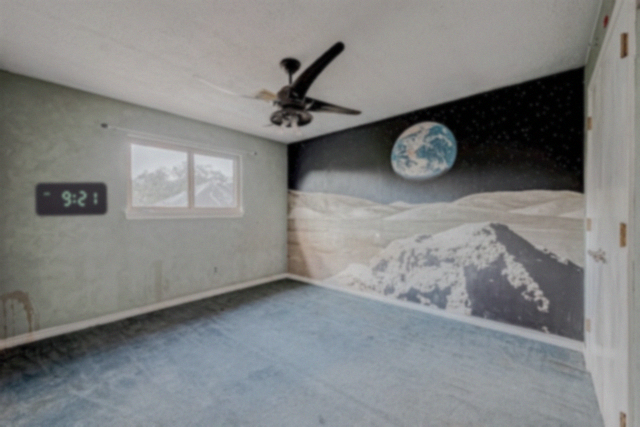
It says 9:21
